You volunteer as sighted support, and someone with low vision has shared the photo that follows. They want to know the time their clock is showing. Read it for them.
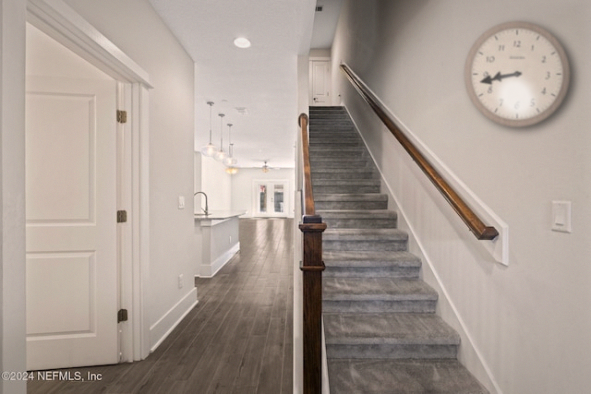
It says 8:43
